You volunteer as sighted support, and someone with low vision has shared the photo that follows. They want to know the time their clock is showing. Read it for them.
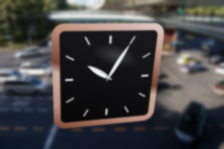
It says 10:05
